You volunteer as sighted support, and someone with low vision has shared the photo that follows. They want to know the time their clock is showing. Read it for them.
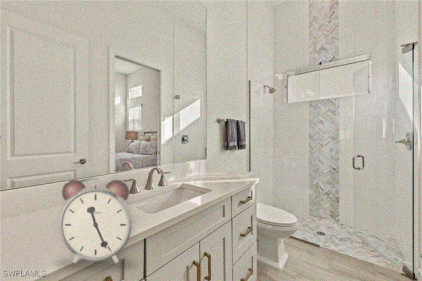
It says 11:26
